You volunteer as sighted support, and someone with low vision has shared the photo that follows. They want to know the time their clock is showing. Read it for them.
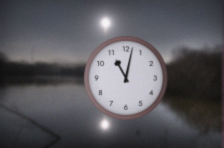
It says 11:02
